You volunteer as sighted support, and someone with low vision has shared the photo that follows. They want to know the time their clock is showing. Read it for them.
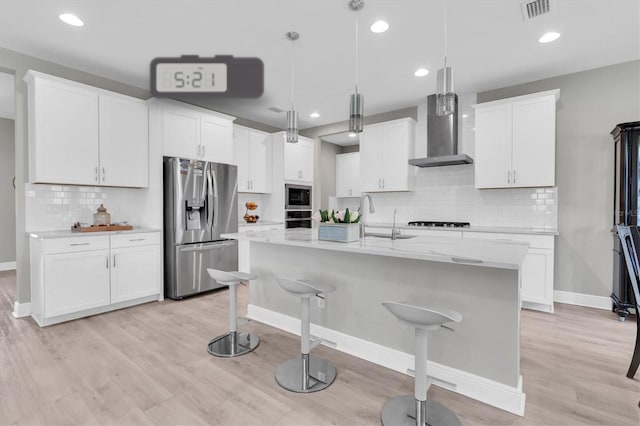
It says 5:21
